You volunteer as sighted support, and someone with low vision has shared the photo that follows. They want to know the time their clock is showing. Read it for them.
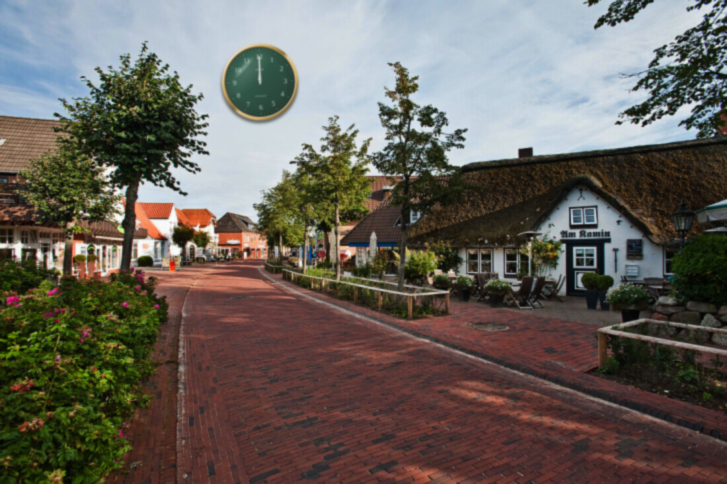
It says 12:00
